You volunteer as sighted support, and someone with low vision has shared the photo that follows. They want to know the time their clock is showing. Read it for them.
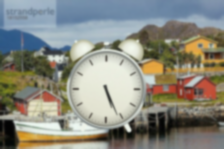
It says 5:26
